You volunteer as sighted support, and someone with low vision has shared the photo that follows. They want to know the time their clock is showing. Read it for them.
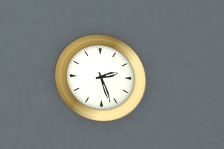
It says 2:27
